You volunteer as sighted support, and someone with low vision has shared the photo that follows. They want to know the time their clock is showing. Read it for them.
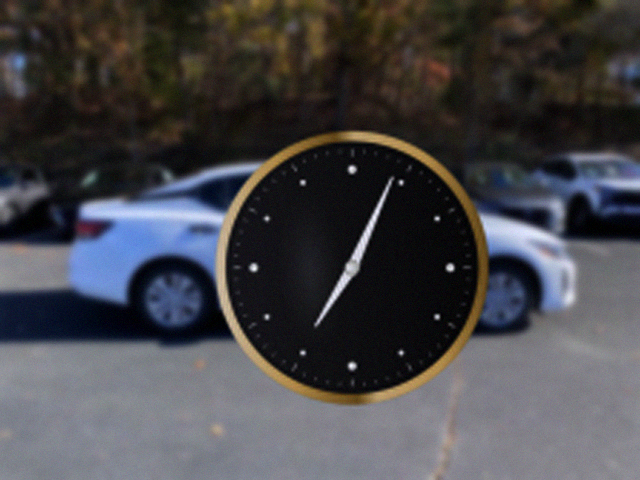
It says 7:04
